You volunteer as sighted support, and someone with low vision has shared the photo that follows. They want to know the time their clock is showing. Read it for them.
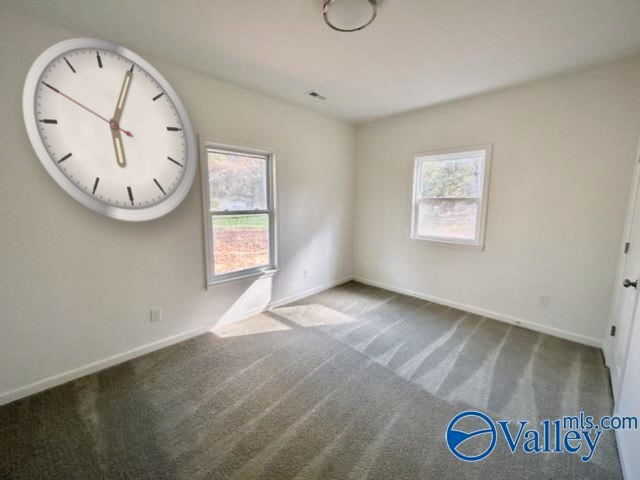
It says 6:04:50
